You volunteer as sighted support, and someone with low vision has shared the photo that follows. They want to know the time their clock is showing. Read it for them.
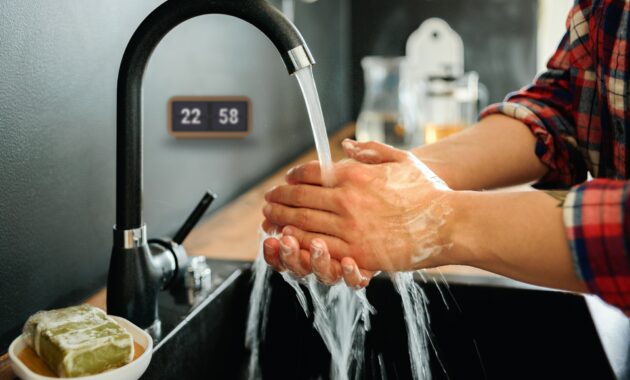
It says 22:58
